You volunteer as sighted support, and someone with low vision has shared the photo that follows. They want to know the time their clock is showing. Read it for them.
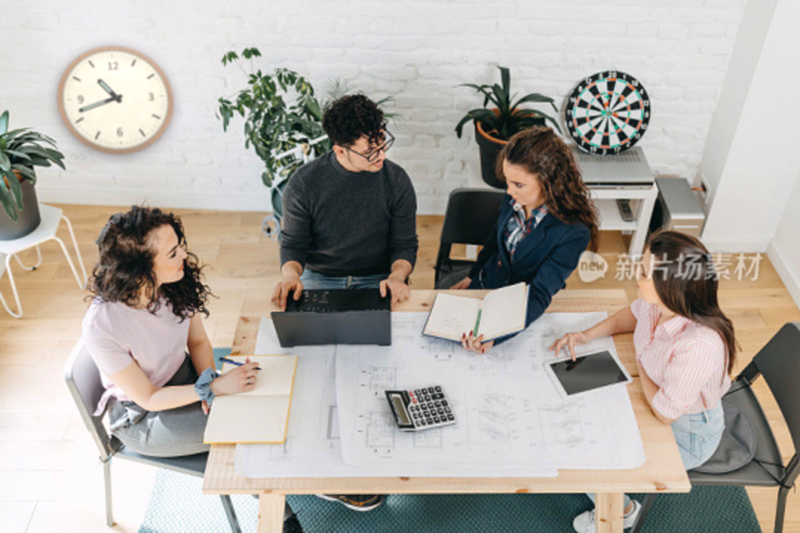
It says 10:42
